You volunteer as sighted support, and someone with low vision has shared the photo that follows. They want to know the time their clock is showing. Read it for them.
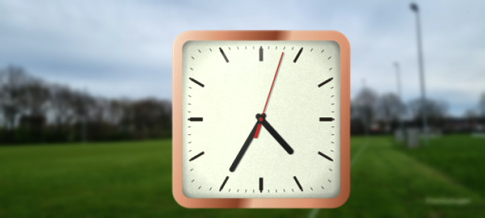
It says 4:35:03
